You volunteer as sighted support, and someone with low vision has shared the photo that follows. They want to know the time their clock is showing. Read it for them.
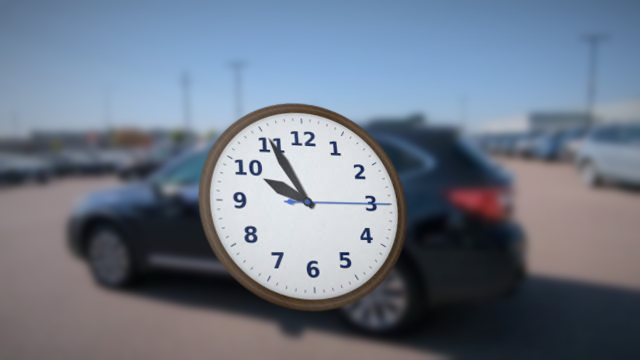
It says 9:55:15
